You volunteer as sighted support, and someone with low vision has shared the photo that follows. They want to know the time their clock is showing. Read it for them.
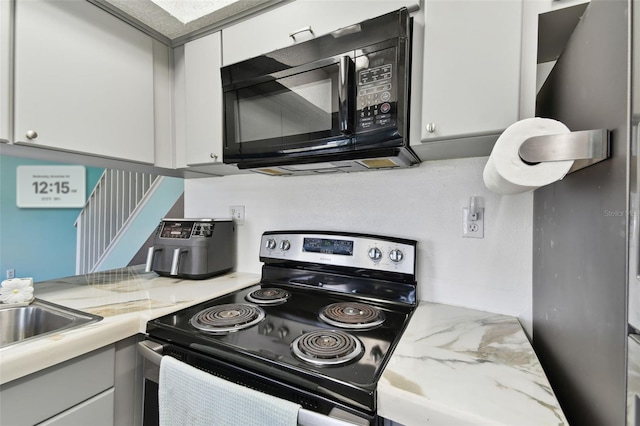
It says 12:15
